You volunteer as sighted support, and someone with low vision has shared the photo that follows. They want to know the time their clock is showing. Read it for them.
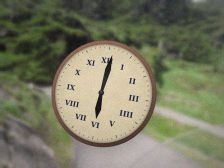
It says 6:01
